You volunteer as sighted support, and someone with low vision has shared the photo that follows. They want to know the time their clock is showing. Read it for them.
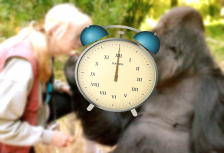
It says 12:00
